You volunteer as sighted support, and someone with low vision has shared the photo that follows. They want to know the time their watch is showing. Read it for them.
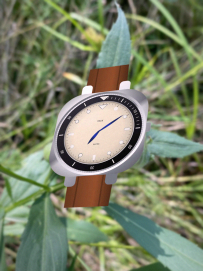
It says 7:09
